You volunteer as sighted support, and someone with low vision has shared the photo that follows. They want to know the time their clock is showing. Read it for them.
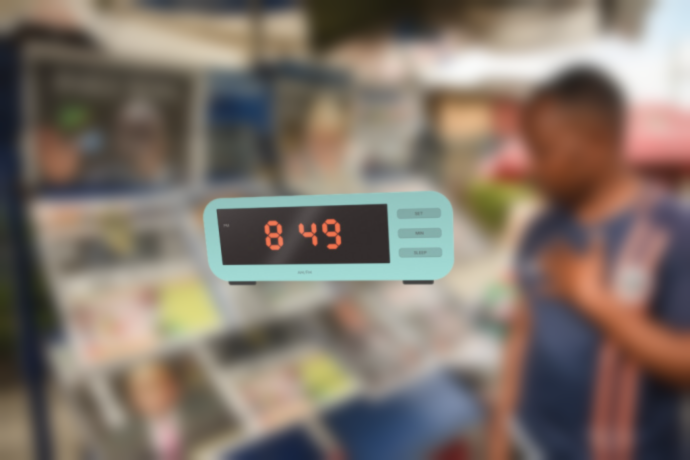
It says 8:49
